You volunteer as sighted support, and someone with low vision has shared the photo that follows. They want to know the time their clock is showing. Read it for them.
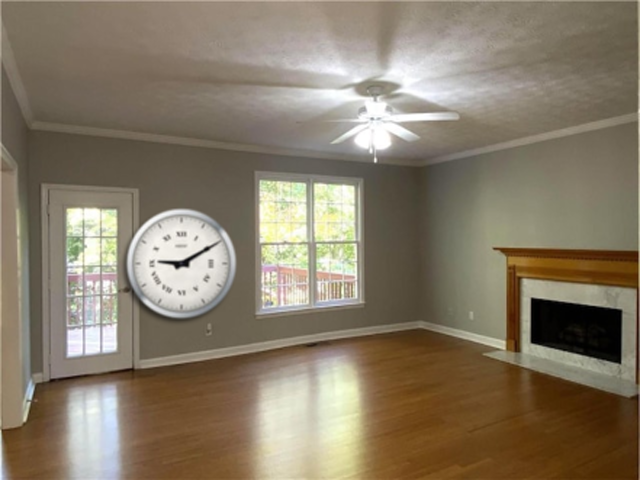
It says 9:10
